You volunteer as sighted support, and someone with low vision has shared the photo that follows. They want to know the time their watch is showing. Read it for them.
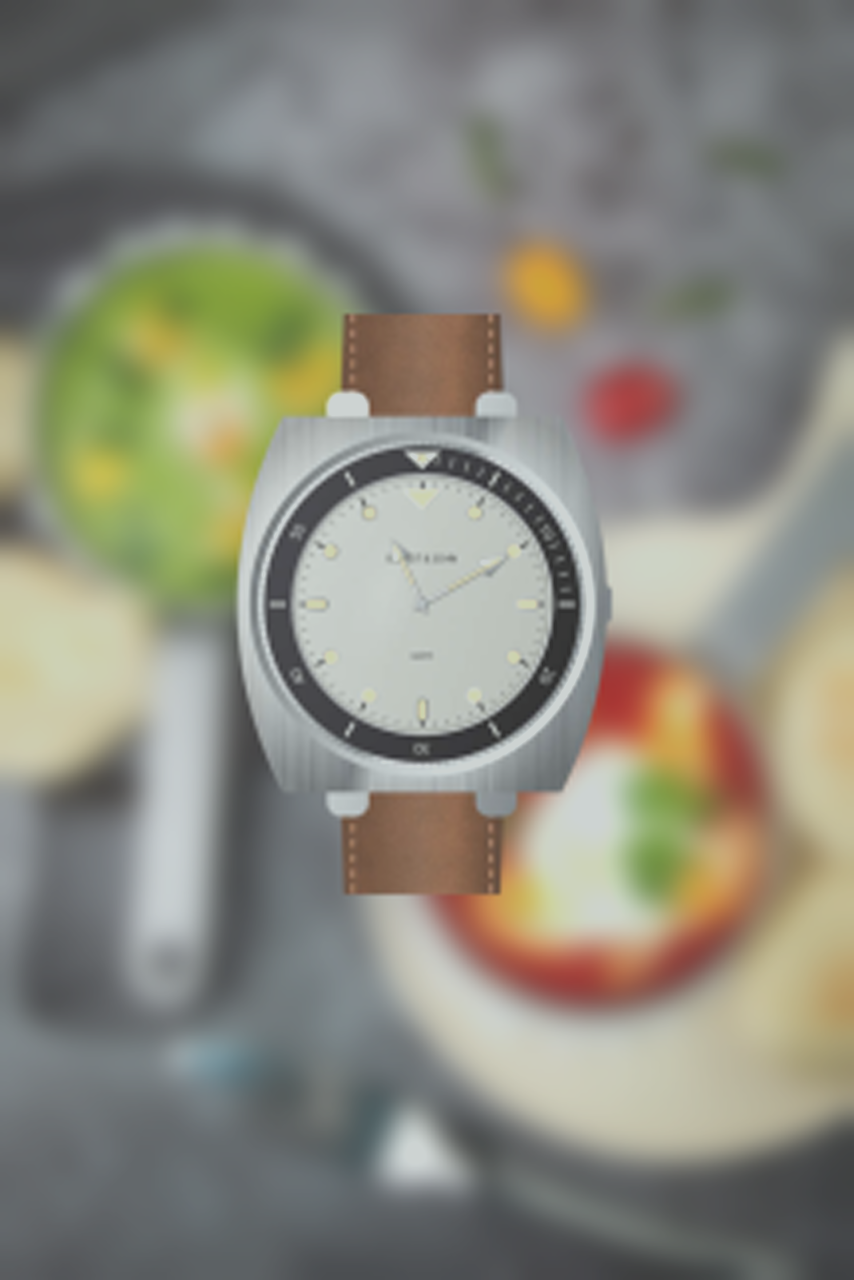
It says 11:10
